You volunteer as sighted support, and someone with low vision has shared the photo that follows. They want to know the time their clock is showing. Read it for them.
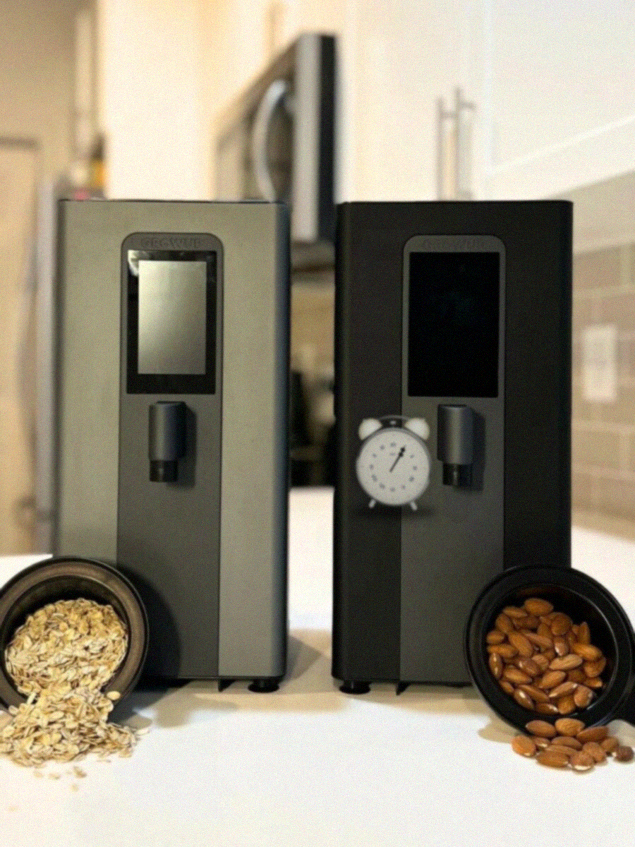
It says 1:05
